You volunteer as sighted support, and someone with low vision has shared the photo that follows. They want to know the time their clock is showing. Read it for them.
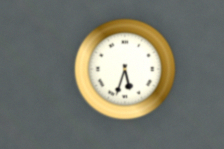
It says 5:33
